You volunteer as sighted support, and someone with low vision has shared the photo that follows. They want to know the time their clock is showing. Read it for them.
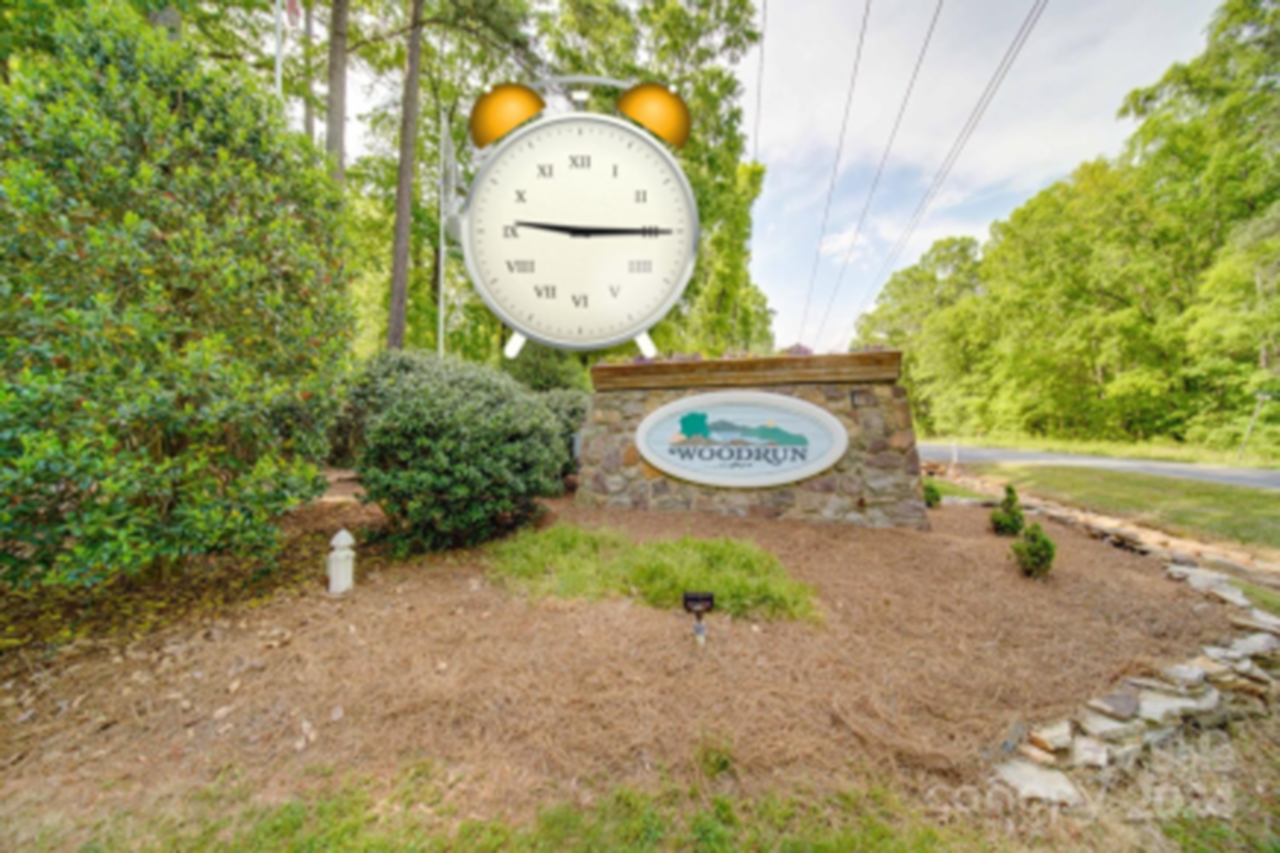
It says 9:15
